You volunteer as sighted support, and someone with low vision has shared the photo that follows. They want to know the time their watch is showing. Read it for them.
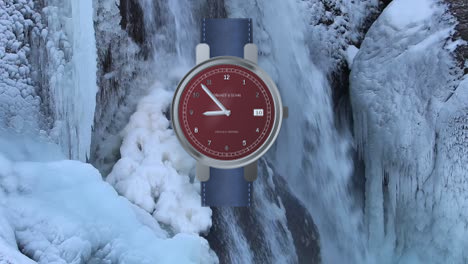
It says 8:53
